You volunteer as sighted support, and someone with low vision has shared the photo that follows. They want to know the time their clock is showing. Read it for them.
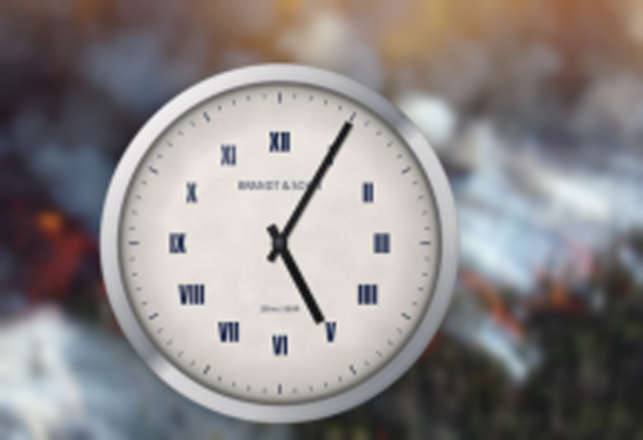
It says 5:05
